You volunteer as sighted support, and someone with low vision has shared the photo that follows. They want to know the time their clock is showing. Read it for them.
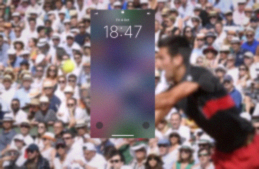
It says 18:47
